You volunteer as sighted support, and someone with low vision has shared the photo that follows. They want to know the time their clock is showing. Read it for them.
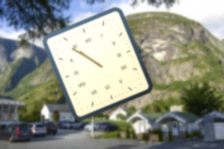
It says 10:54
